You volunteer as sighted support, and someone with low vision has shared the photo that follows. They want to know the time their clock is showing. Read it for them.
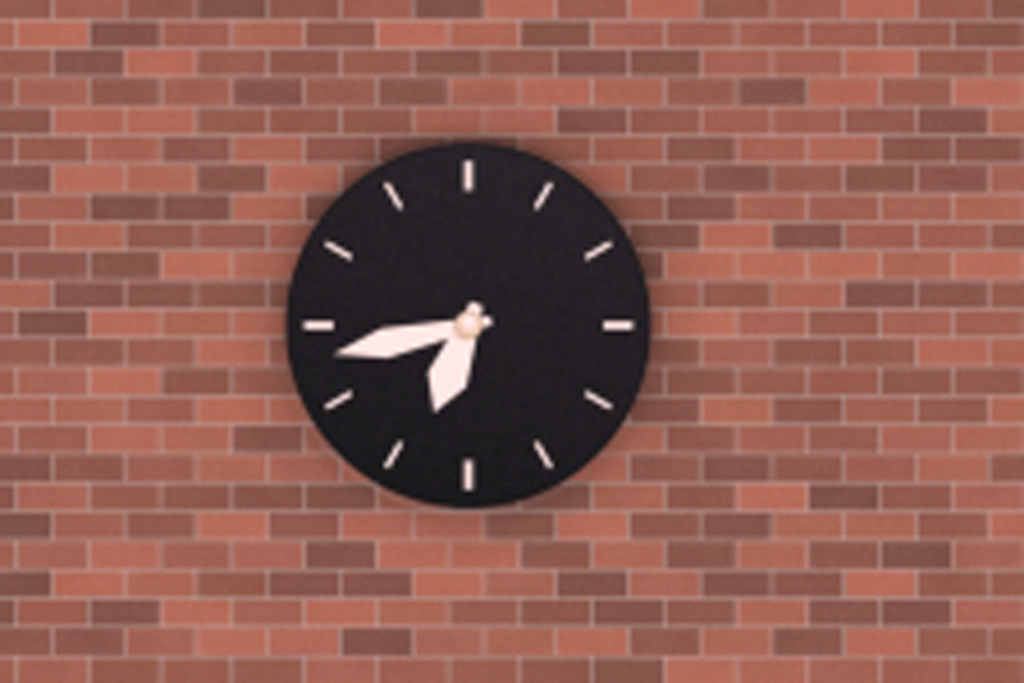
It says 6:43
